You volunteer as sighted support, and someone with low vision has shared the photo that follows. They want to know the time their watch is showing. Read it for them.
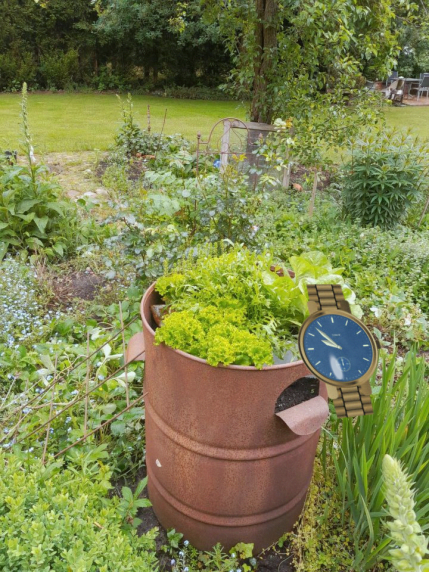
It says 9:53
